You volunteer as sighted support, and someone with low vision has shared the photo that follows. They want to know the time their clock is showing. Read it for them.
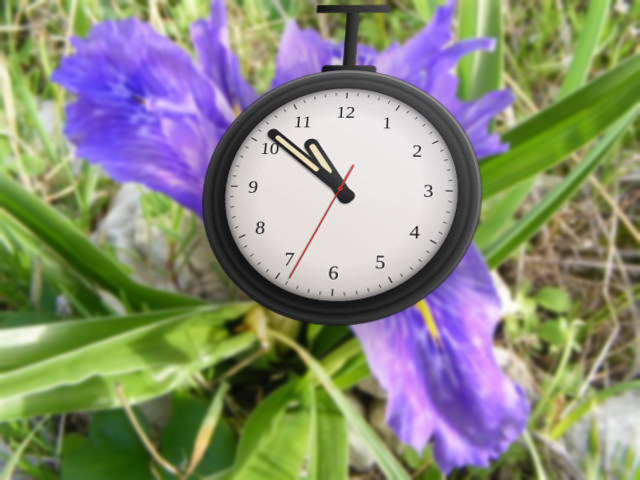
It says 10:51:34
